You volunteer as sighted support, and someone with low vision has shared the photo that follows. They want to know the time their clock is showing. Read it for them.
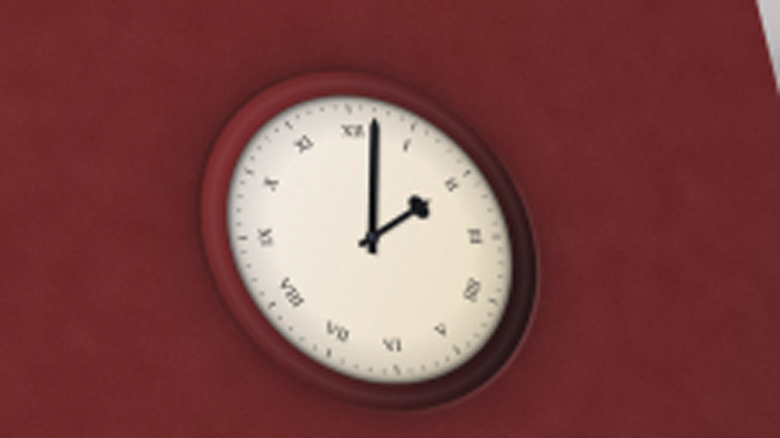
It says 2:02
